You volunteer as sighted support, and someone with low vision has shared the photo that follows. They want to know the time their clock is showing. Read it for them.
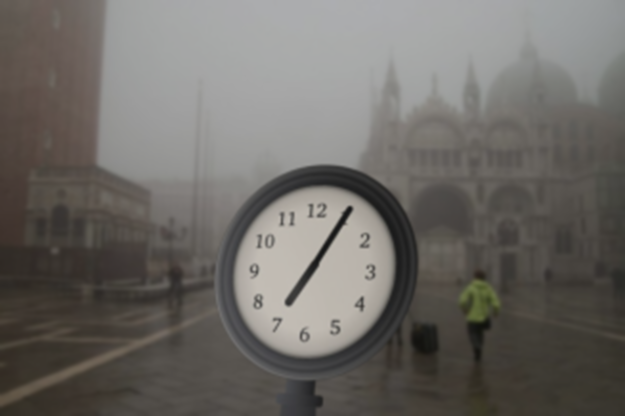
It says 7:05
